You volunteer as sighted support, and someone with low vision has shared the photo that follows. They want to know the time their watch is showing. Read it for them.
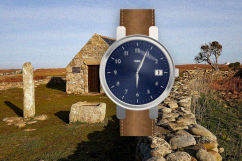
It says 6:04
